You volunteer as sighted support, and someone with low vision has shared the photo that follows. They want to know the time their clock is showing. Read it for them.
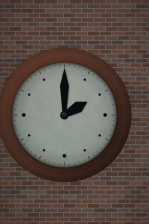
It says 2:00
